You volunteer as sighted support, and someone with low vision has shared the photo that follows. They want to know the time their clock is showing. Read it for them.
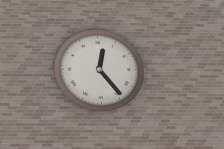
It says 12:24
